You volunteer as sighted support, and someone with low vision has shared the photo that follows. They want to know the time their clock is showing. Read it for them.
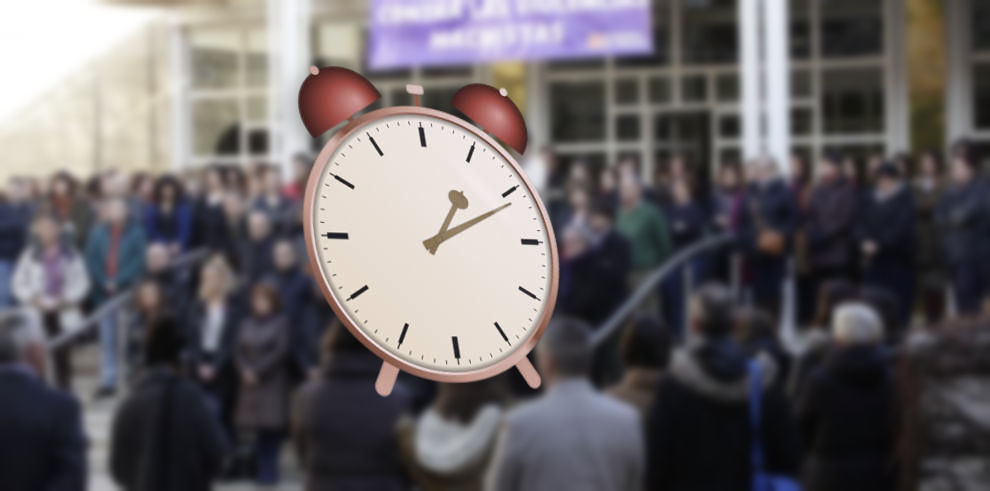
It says 1:11
